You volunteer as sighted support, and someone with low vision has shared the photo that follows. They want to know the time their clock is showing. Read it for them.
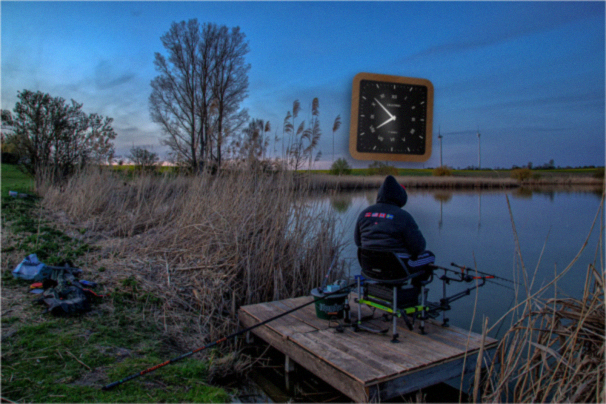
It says 7:52
